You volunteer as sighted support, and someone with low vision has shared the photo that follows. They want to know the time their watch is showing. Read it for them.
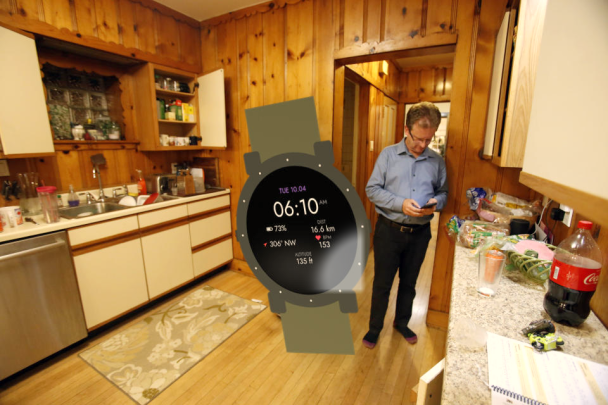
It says 6:10
